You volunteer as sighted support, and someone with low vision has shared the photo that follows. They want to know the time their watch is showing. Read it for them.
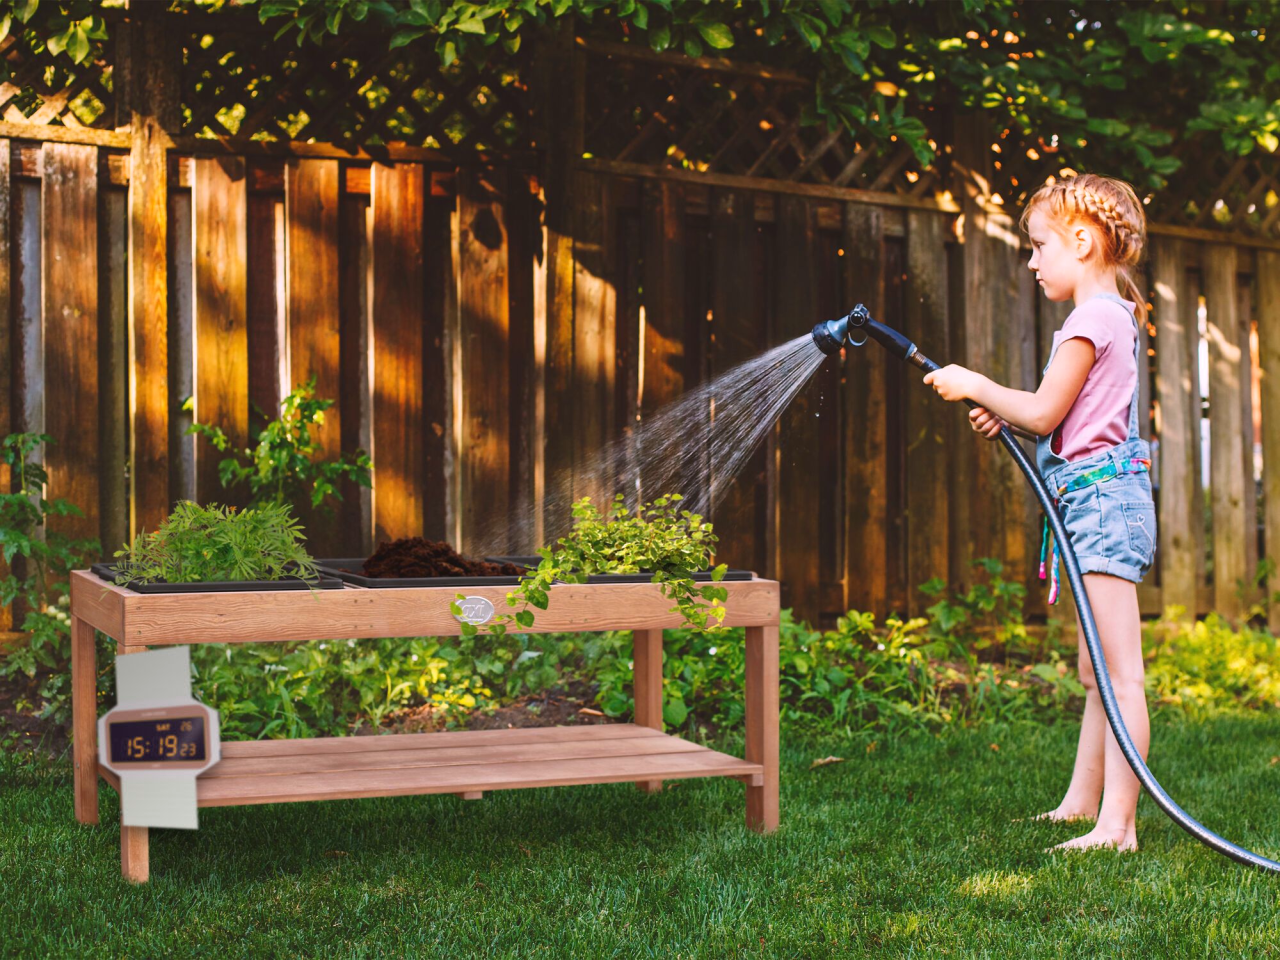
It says 15:19
